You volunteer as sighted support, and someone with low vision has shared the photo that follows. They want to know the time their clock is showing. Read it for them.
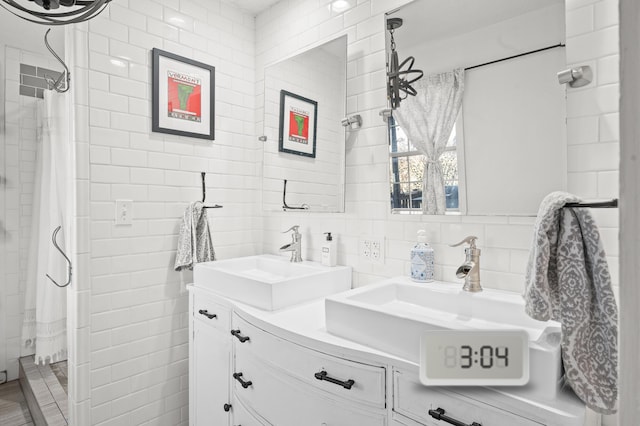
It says 3:04
